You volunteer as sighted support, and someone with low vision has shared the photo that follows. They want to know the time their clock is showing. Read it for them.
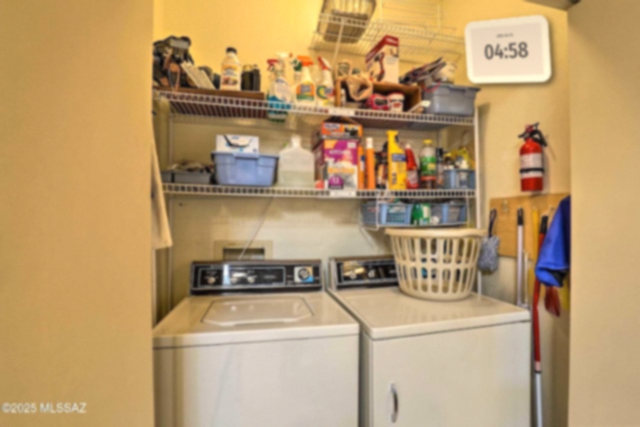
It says 4:58
